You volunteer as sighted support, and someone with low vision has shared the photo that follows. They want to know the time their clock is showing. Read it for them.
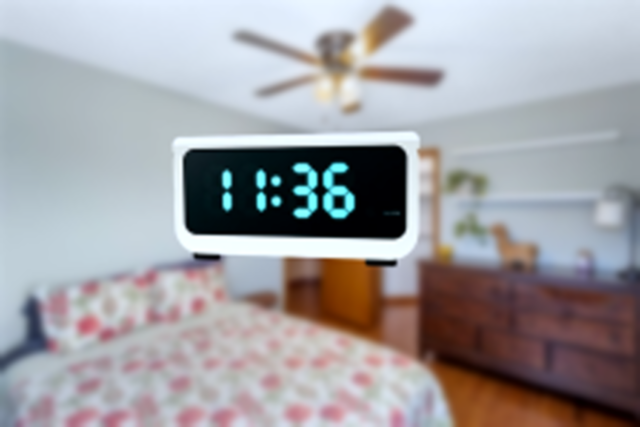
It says 11:36
